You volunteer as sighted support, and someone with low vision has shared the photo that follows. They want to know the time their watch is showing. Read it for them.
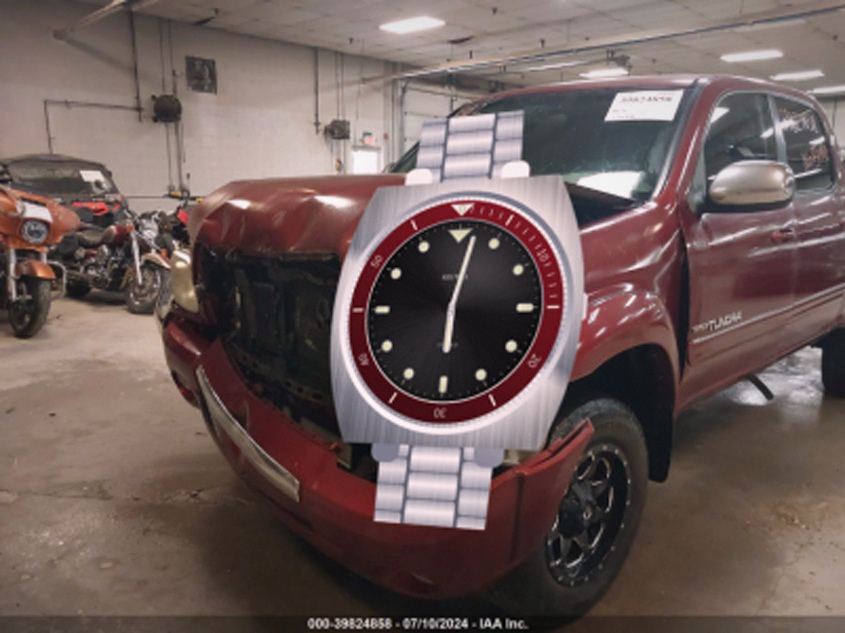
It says 6:02
